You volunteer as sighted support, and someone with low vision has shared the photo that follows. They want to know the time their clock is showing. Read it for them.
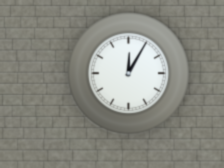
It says 12:05
